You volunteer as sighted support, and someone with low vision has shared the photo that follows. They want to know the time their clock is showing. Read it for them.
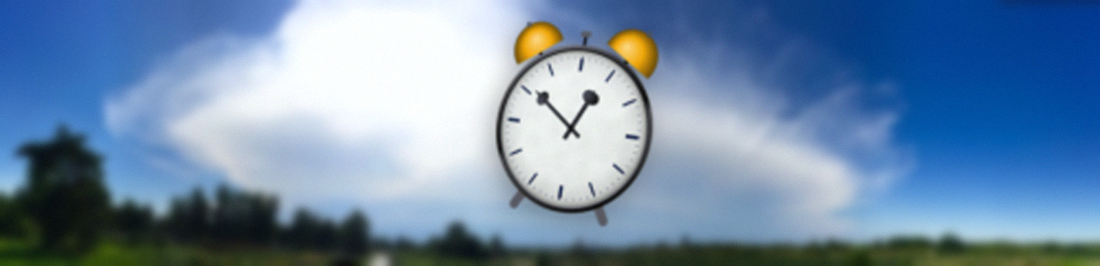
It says 12:51
